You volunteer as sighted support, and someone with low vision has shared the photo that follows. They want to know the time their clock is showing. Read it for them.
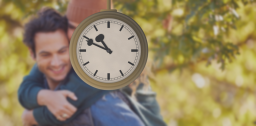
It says 10:49
